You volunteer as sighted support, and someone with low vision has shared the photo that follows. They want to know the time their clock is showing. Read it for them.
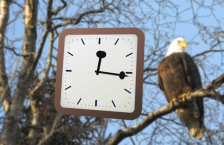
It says 12:16
